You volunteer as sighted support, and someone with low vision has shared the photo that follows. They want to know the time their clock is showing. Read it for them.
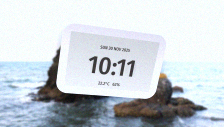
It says 10:11
